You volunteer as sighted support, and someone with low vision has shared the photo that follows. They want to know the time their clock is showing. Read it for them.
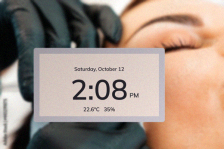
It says 2:08
